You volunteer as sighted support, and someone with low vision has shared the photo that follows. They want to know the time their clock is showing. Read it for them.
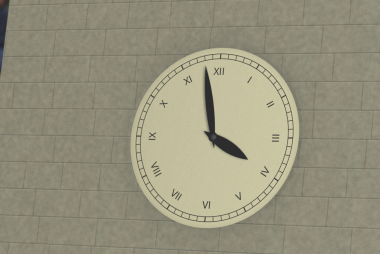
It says 3:58
